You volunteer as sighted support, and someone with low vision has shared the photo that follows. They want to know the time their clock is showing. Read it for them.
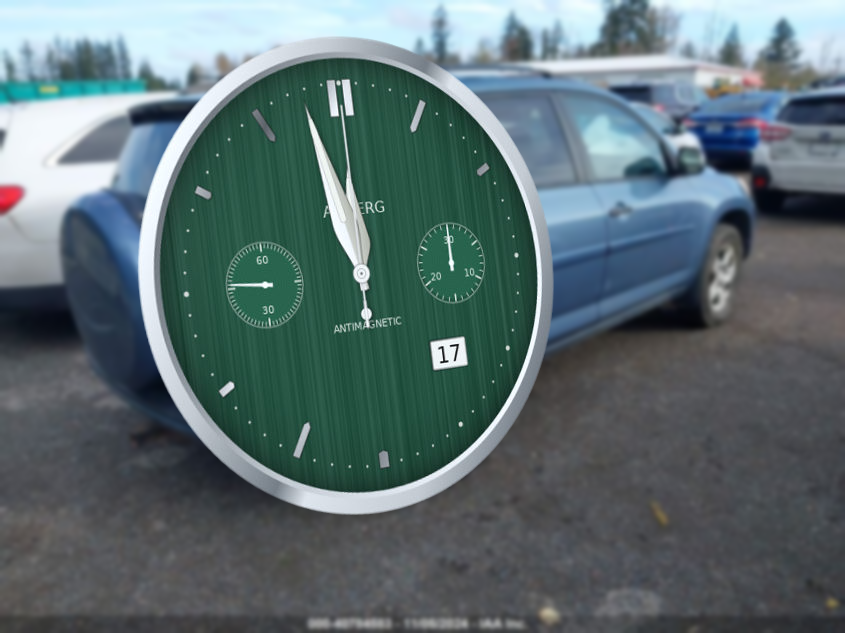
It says 11:57:46
